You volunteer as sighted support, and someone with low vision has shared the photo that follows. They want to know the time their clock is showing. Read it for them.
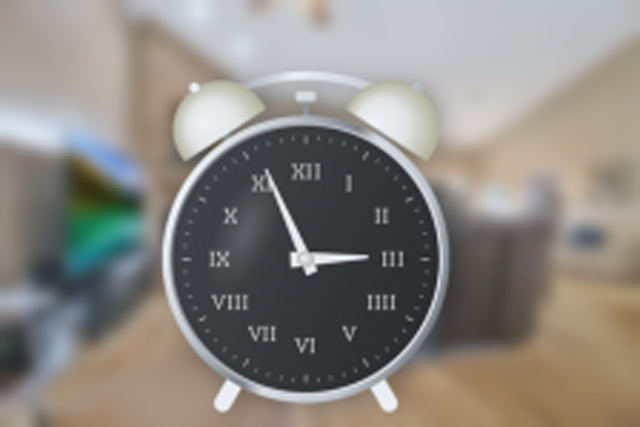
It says 2:56
